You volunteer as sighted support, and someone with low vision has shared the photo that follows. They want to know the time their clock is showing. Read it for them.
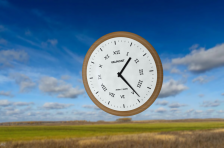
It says 1:24
